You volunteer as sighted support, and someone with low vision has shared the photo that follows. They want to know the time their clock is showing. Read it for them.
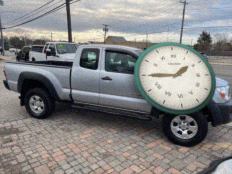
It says 1:45
